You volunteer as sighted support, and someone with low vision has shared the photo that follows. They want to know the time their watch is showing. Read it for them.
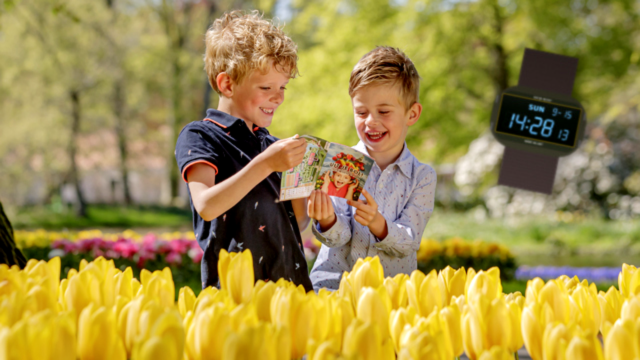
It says 14:28:13
